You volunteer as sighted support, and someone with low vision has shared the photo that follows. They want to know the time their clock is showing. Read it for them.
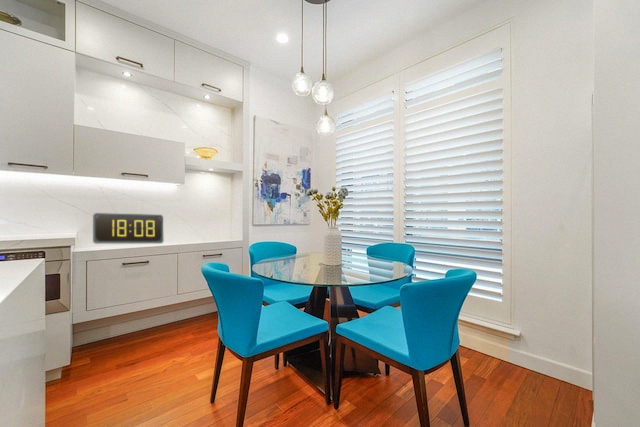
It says 18:08
